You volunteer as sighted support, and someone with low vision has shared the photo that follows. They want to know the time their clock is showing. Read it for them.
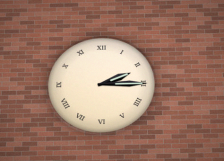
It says 2:15
